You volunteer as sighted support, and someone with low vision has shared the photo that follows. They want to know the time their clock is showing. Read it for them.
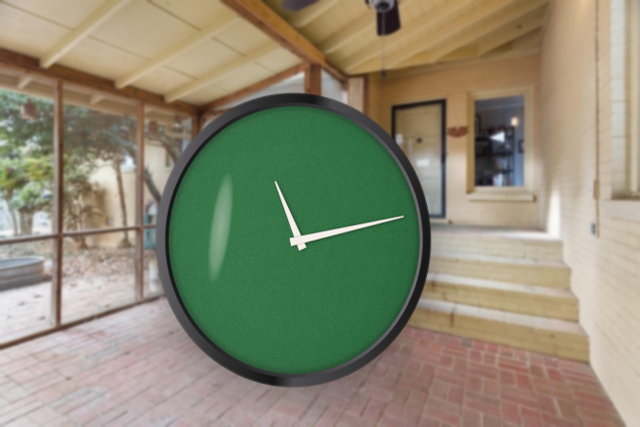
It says 11:13
